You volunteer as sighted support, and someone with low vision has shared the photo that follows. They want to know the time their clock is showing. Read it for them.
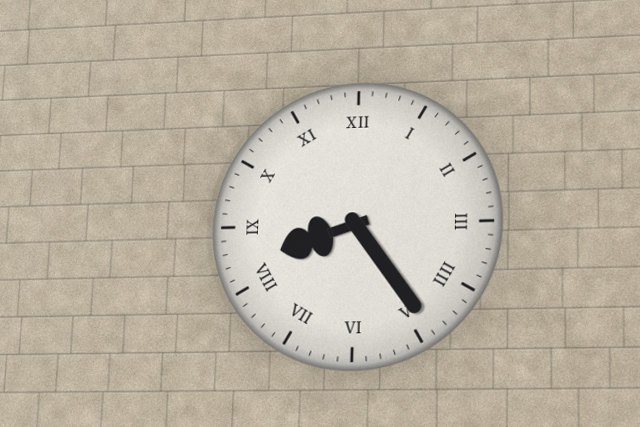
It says 8:24
